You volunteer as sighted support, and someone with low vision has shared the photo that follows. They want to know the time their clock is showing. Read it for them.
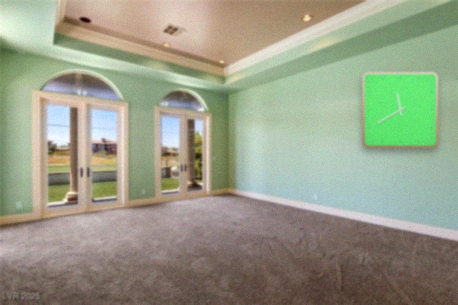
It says 11:40
